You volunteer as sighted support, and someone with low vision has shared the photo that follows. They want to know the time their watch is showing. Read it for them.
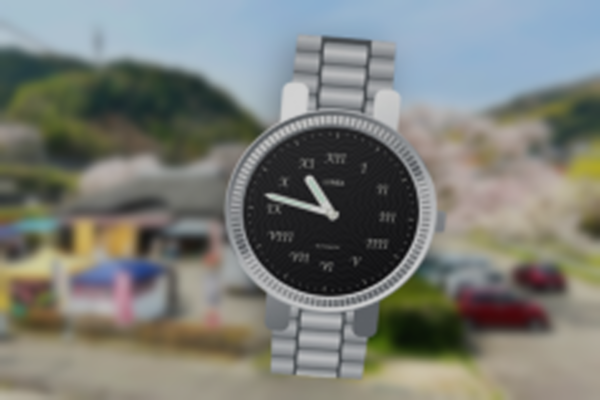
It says 10:47
